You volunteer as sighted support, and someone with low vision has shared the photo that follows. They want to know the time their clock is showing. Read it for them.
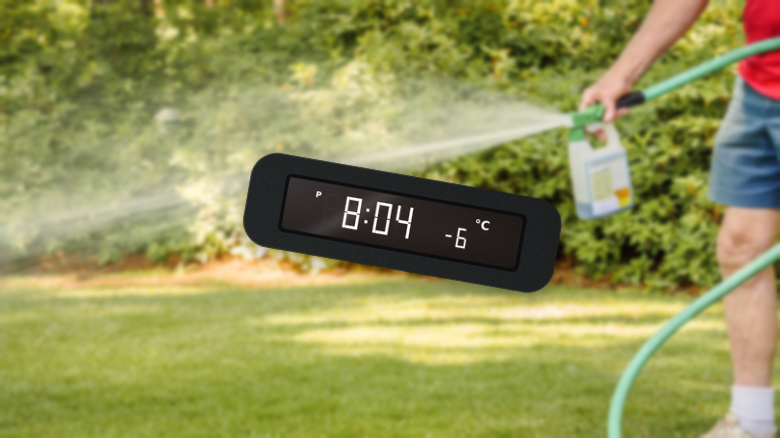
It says 8:04
